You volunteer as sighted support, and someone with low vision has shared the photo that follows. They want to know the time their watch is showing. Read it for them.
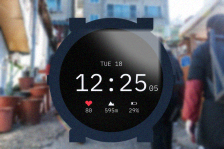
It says 12:25:05
